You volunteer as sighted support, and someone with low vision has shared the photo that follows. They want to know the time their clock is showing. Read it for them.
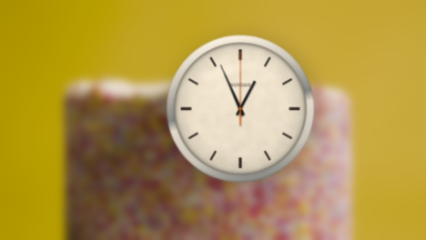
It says 12:56:00
